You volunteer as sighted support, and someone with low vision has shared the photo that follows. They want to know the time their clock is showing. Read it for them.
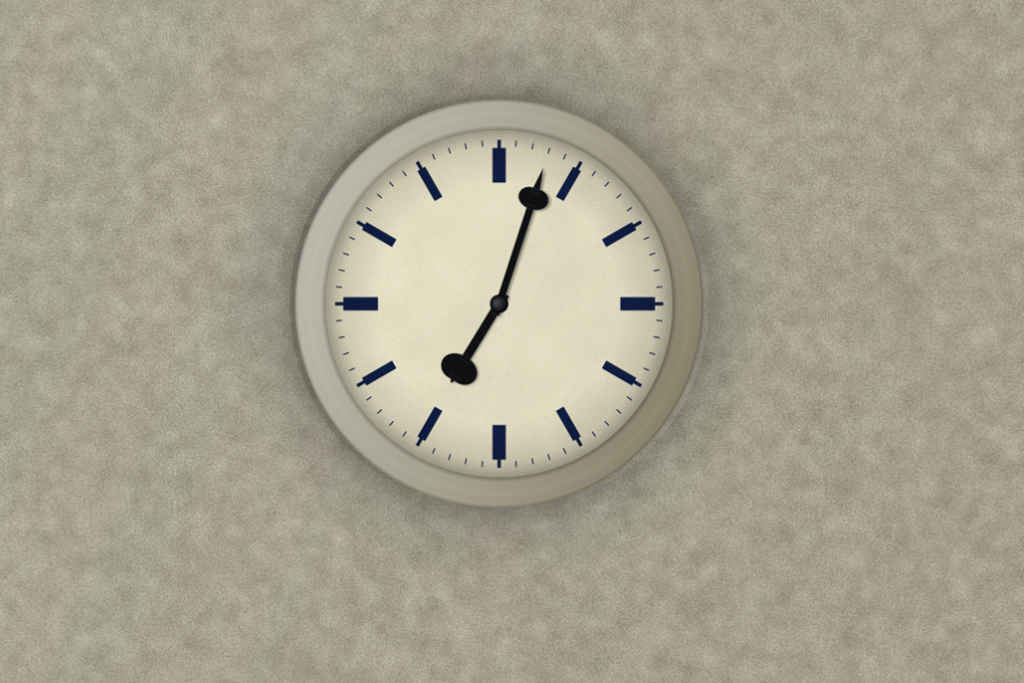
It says 7:03
